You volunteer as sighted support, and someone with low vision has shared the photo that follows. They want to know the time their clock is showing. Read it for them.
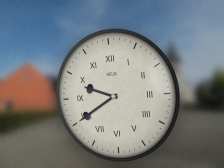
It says 9:40
